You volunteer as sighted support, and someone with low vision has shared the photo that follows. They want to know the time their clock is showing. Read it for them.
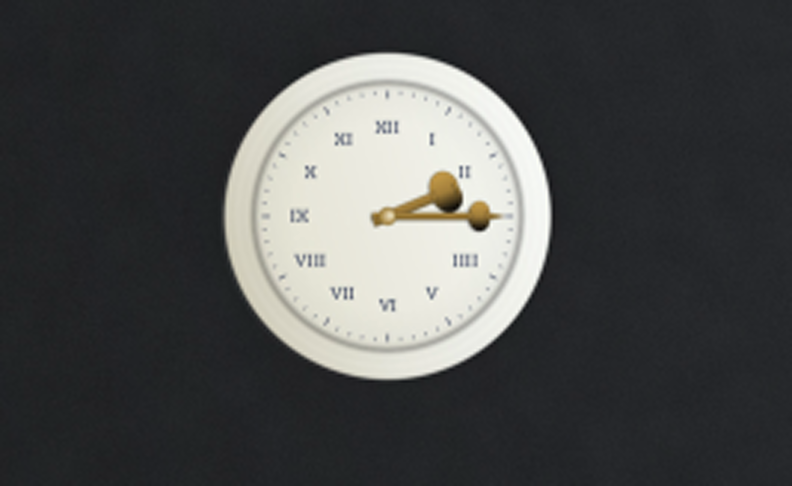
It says 2:15
